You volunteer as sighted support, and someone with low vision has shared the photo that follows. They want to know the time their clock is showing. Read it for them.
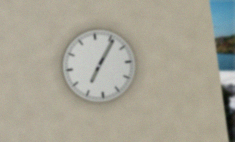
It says 7:06
